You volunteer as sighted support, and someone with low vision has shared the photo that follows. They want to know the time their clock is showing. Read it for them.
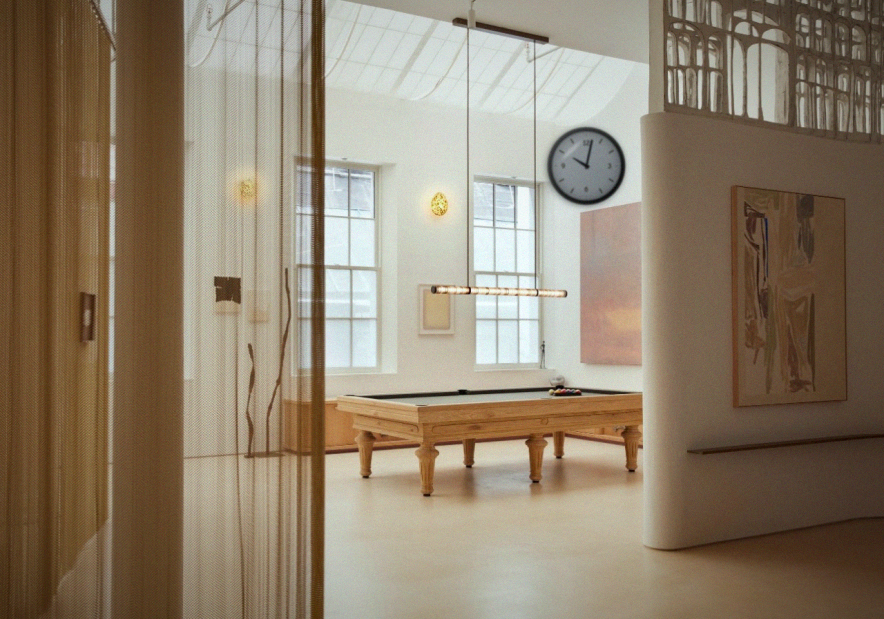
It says 10:02
